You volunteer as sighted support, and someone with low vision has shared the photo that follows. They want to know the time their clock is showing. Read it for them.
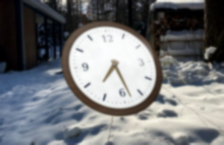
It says 7:28
